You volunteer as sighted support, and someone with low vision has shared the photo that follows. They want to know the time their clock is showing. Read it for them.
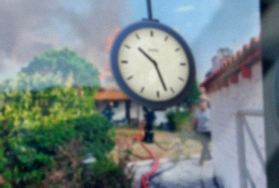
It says 10:27
